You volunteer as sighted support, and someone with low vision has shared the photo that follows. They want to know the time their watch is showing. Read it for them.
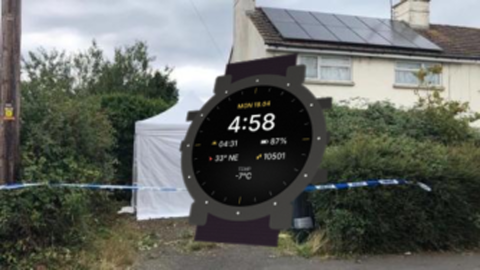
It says 4:58
